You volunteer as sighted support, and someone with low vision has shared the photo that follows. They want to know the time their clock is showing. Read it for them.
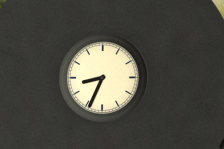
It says 8:34
